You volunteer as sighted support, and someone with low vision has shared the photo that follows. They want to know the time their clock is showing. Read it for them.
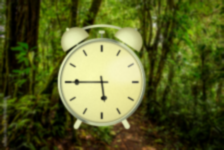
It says 5:45
